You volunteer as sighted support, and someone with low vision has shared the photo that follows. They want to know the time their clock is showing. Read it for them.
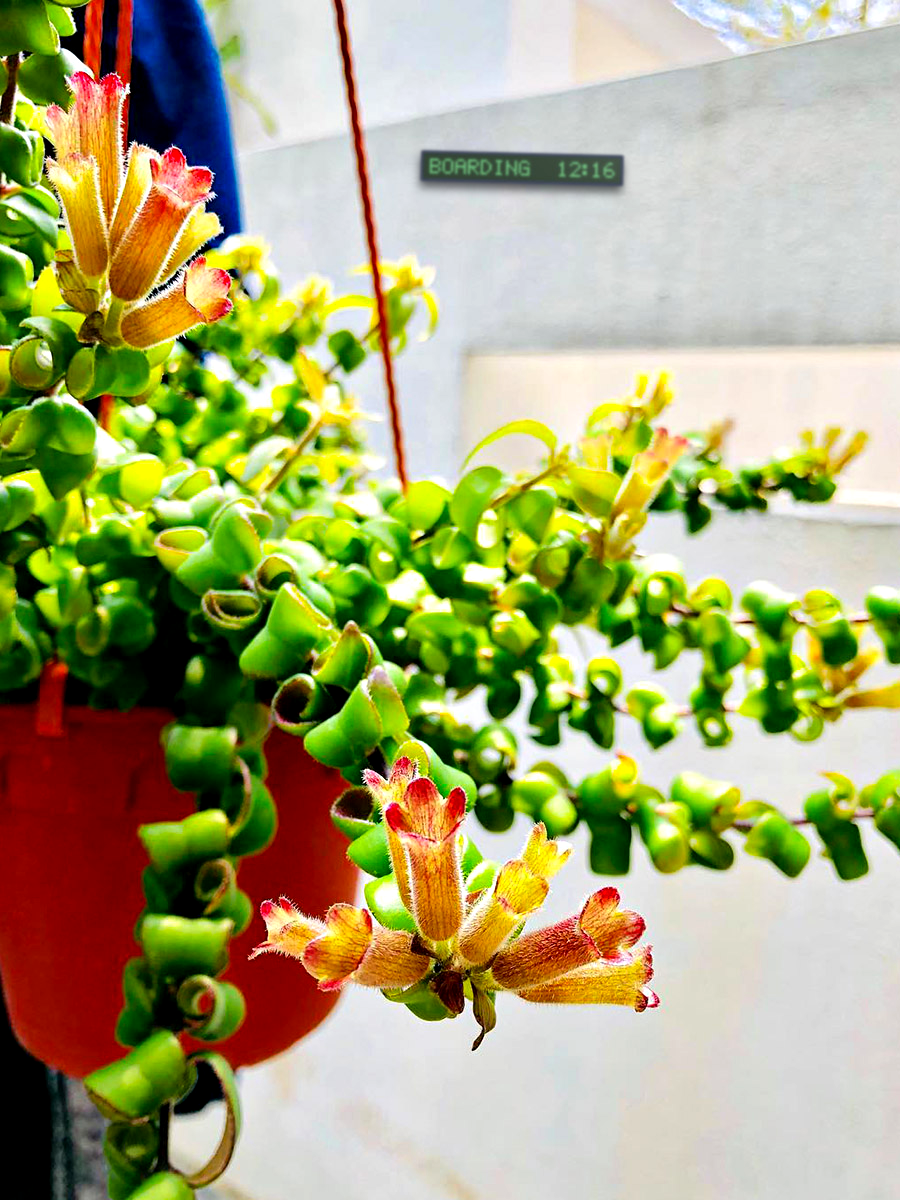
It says 12:16
